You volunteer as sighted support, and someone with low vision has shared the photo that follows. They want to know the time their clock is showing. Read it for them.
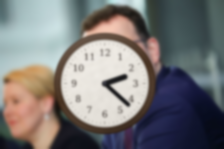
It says 2:22
